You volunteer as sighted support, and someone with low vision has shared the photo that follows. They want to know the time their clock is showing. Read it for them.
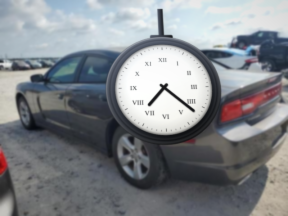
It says 7:22
